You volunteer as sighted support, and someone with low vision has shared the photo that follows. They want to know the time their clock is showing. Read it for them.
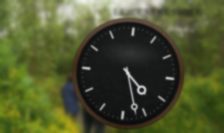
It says 4:27
